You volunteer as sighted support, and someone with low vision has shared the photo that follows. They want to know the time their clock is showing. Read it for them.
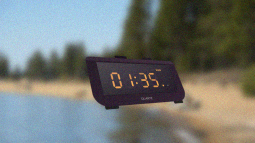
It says 1:35
